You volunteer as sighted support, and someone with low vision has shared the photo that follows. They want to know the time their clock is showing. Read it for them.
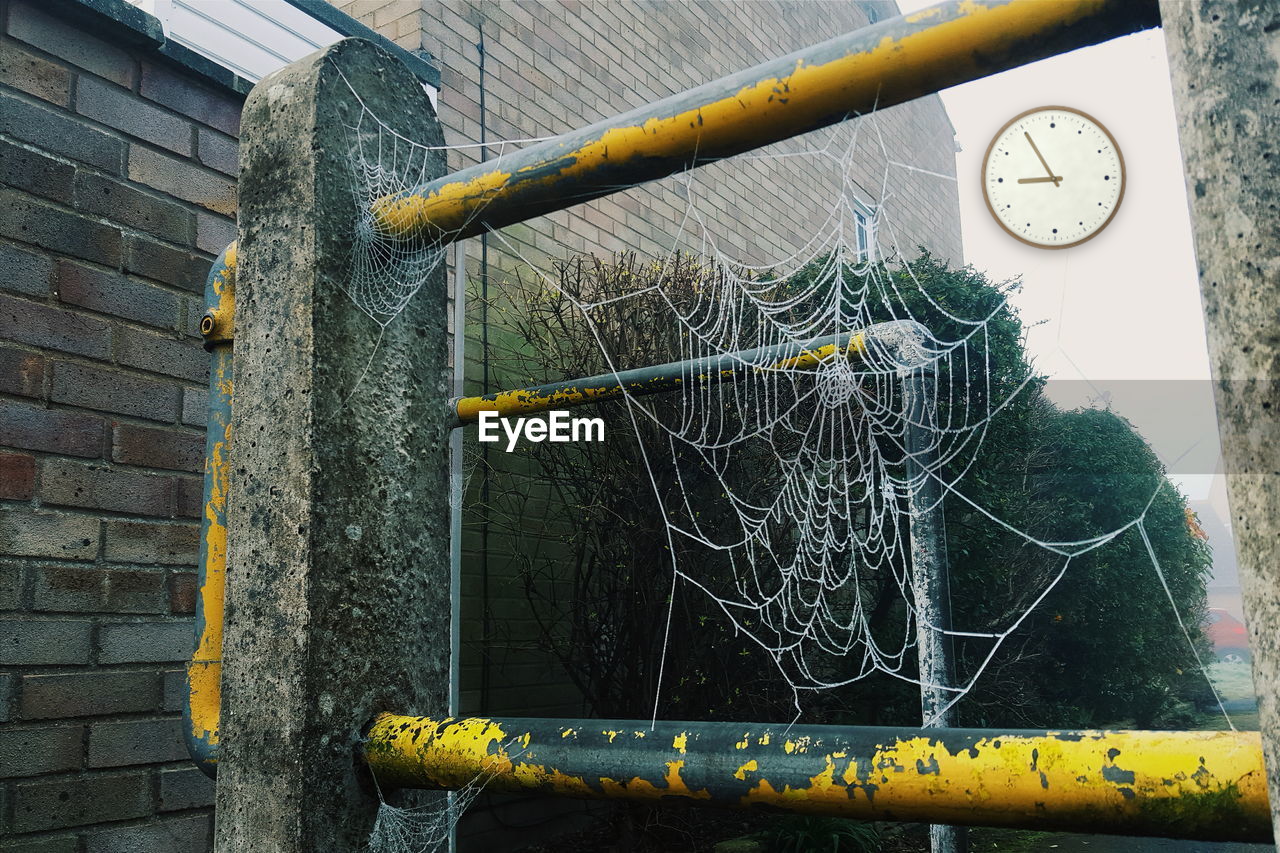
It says 8:55
